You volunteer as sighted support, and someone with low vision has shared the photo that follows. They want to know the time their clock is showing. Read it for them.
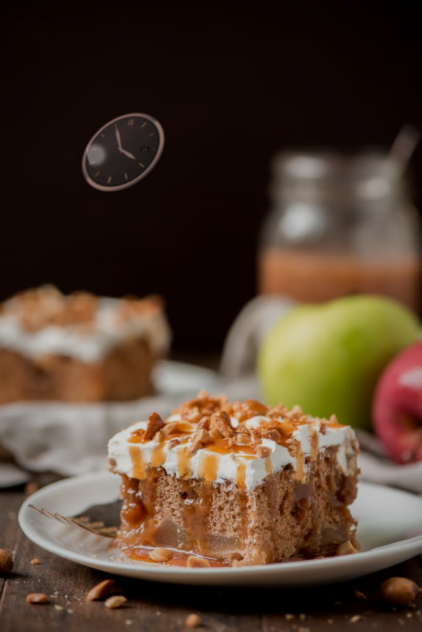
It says 3:55
